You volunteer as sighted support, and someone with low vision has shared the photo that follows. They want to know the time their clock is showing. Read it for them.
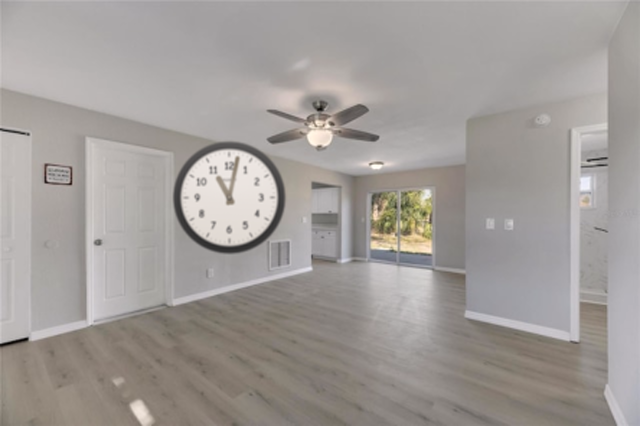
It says 11:02
